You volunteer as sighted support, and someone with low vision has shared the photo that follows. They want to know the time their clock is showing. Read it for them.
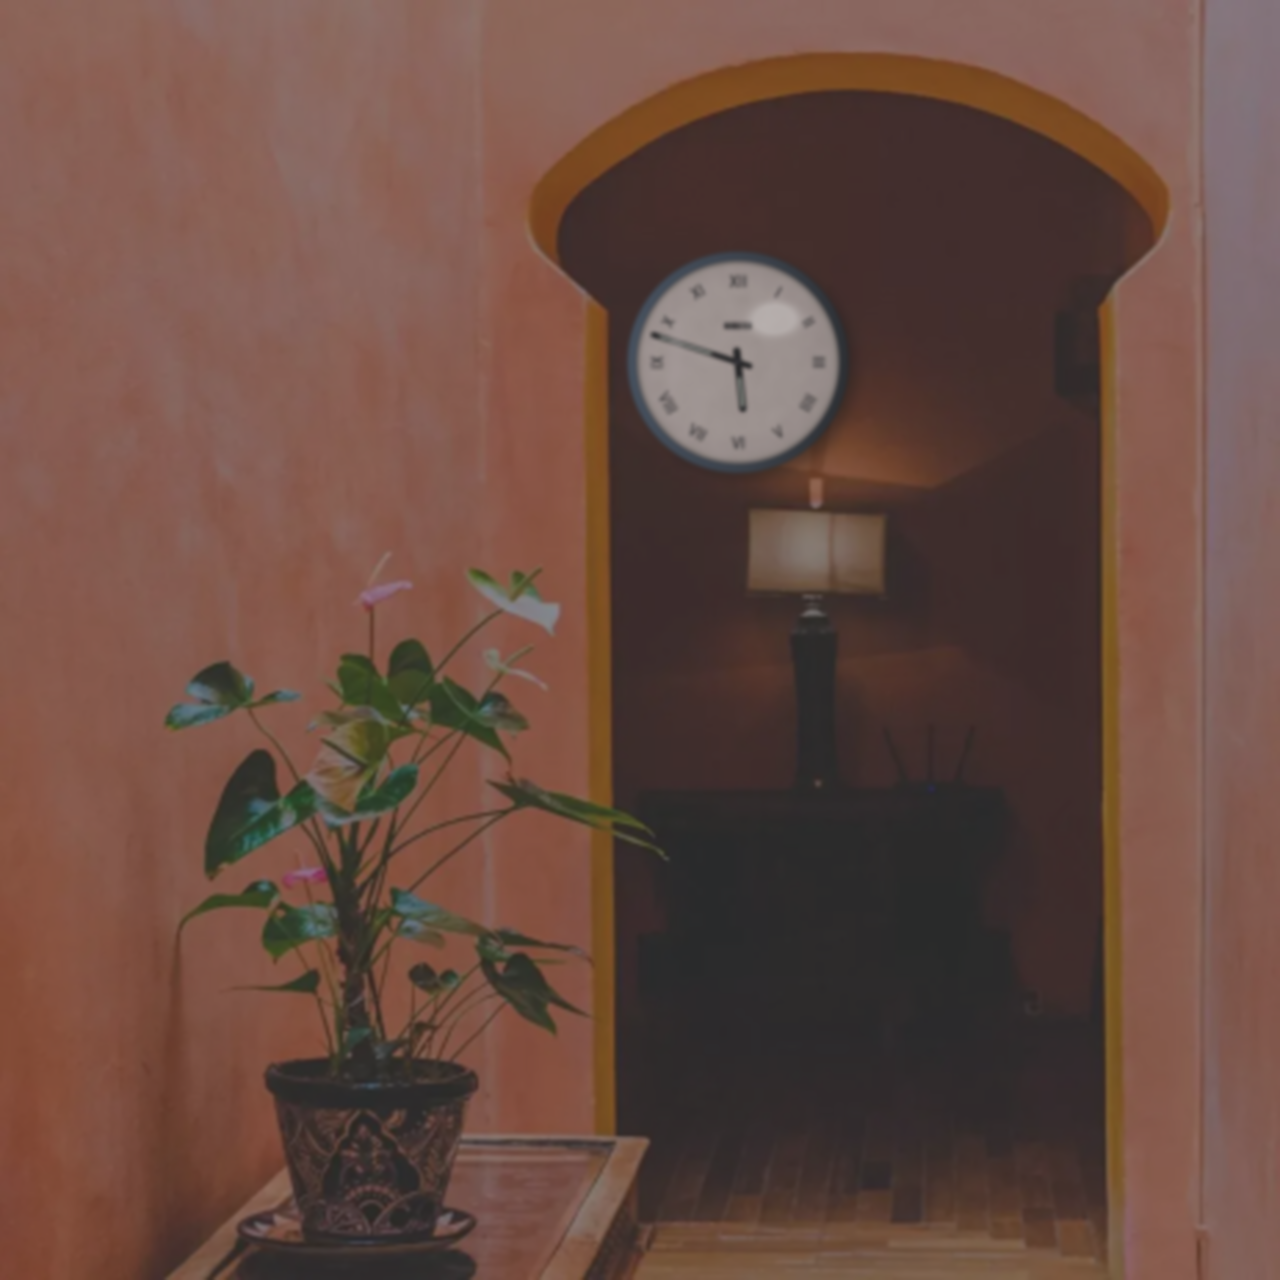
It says 5:48
